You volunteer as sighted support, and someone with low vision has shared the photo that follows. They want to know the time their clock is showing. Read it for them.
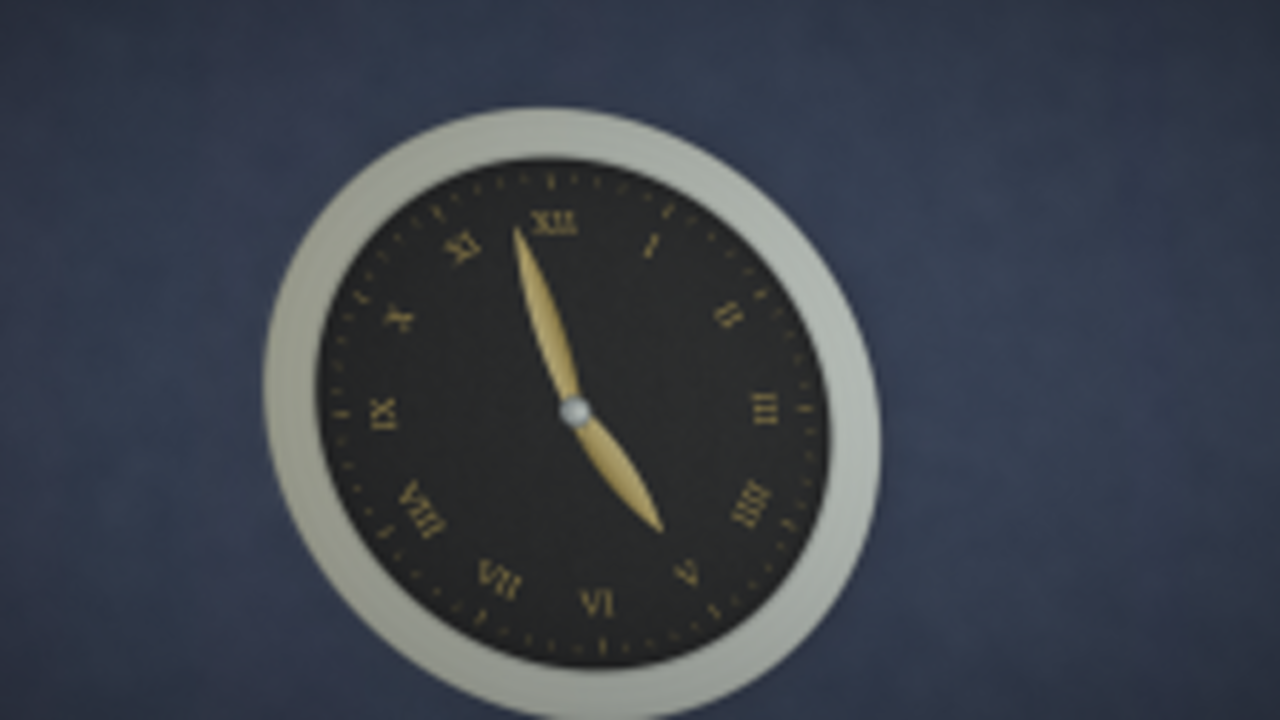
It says 4:58
